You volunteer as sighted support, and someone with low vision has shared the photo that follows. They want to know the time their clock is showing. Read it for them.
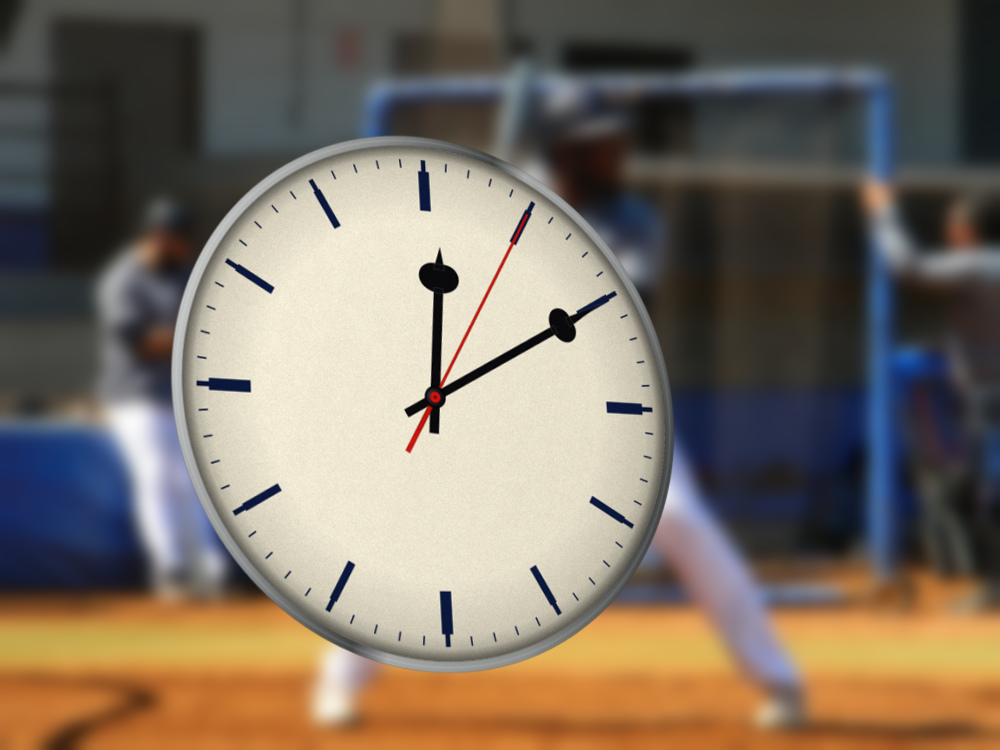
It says 12:10:05
